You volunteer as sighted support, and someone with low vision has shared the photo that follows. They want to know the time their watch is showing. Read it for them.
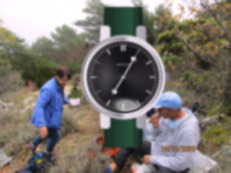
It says 7:05
